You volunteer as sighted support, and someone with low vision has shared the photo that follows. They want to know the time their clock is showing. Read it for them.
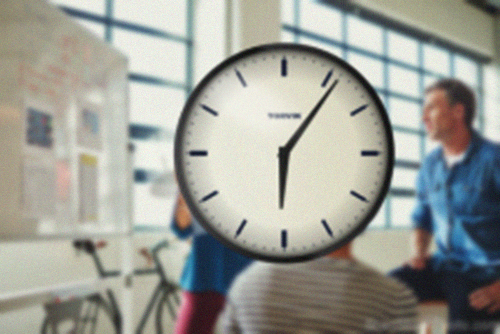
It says 6:06
